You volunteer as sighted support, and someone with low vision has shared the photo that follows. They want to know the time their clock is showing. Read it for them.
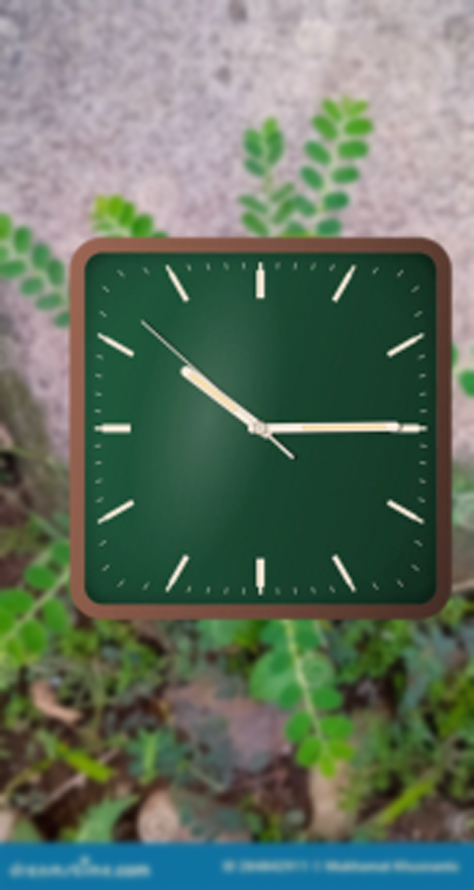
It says 10:14:52
